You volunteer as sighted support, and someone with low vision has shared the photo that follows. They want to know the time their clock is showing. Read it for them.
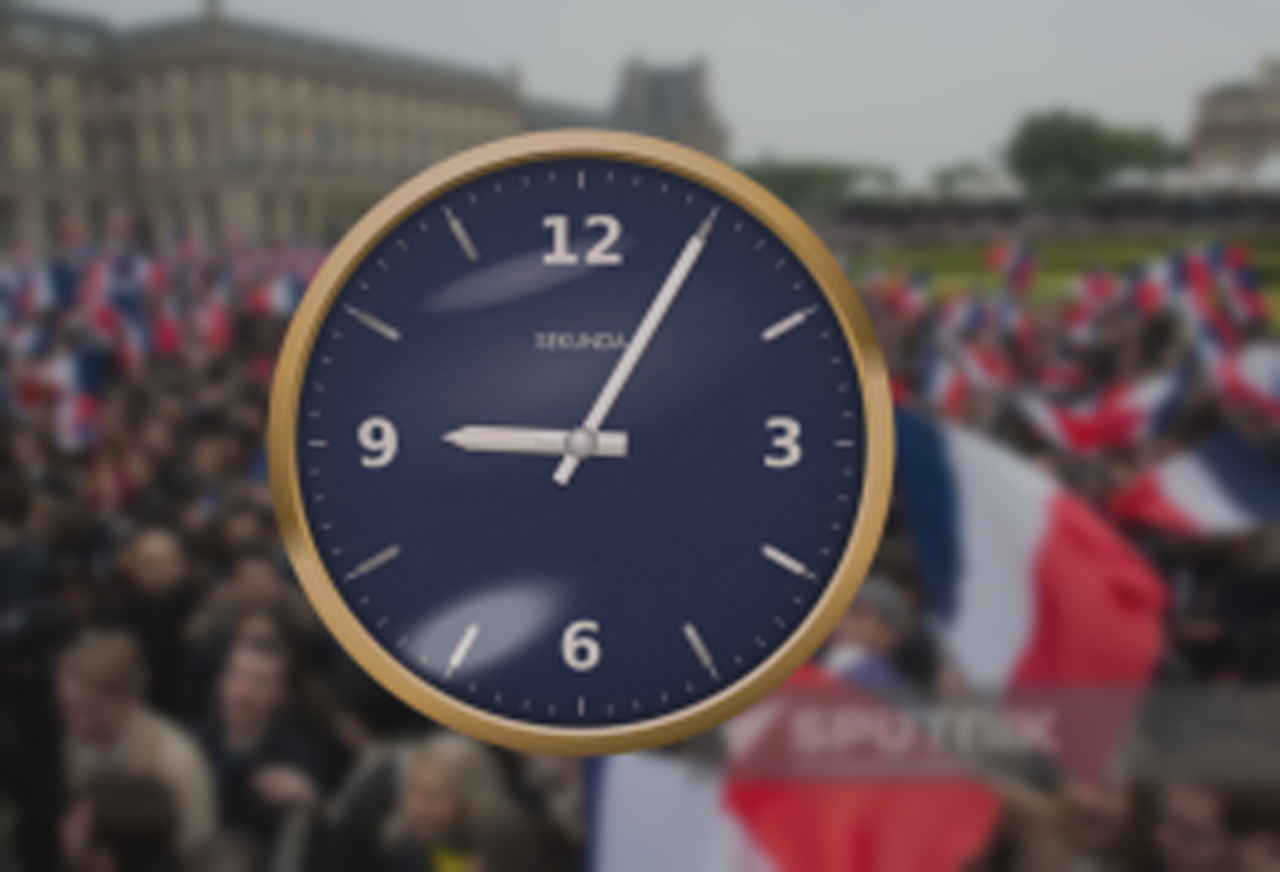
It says 9:05
